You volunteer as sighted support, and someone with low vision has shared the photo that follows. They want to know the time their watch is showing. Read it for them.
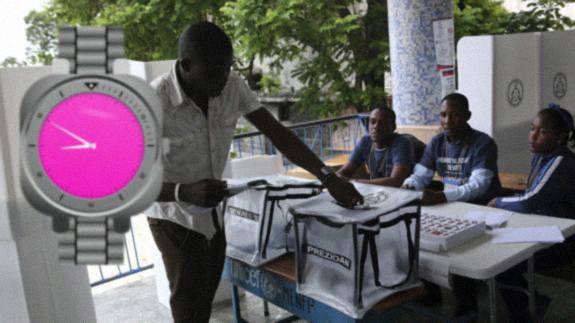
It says 8:50
